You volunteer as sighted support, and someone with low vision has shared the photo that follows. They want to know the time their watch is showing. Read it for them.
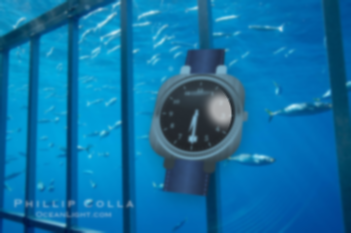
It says 6:30
